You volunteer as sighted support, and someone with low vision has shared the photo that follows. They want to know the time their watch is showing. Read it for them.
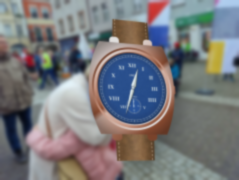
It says 12:33
